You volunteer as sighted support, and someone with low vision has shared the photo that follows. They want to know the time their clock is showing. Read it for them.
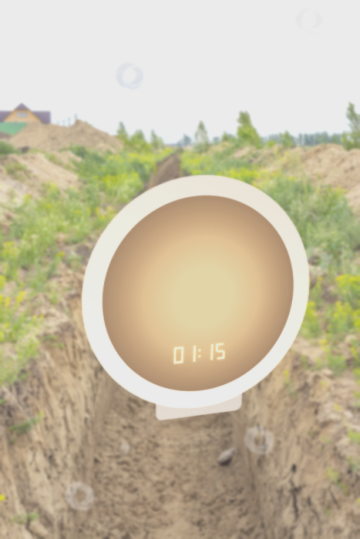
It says 1:15
